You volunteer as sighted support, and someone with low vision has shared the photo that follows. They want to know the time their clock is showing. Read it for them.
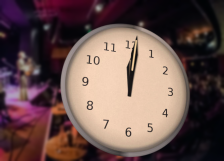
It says 12:01
